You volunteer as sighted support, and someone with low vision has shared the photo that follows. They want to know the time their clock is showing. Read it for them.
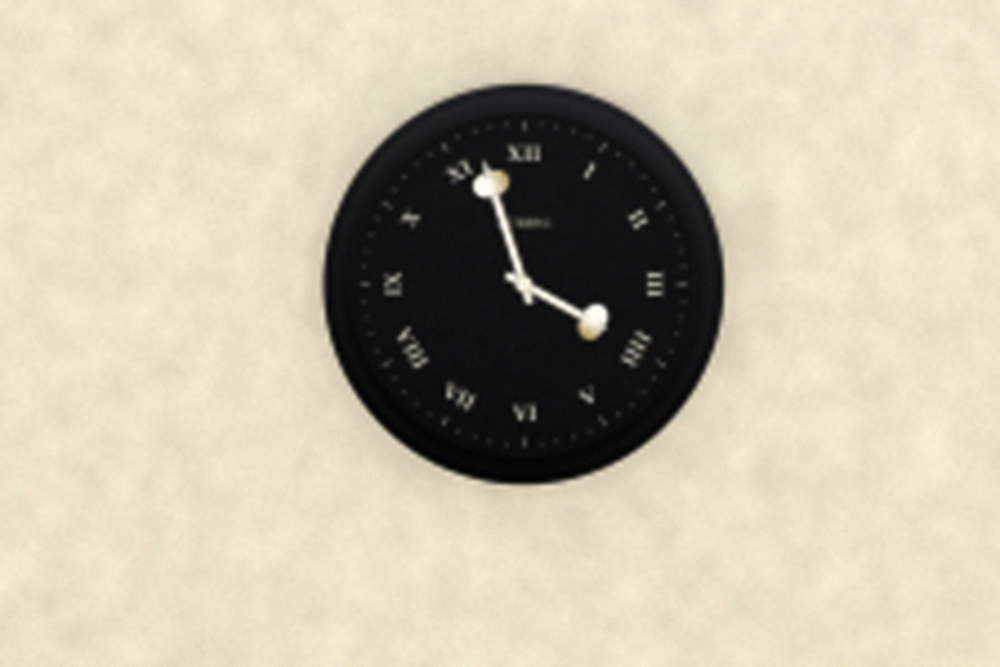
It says 3:57
